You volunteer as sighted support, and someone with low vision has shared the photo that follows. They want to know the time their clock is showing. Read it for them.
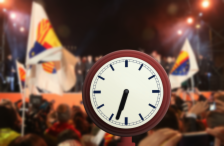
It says 6:33
